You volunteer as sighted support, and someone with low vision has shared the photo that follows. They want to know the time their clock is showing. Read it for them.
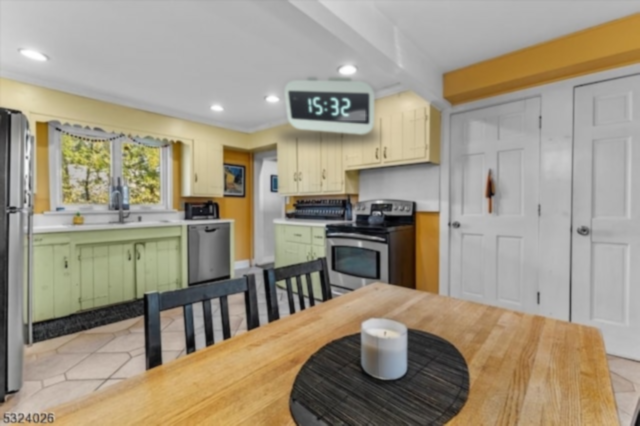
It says 15:32
